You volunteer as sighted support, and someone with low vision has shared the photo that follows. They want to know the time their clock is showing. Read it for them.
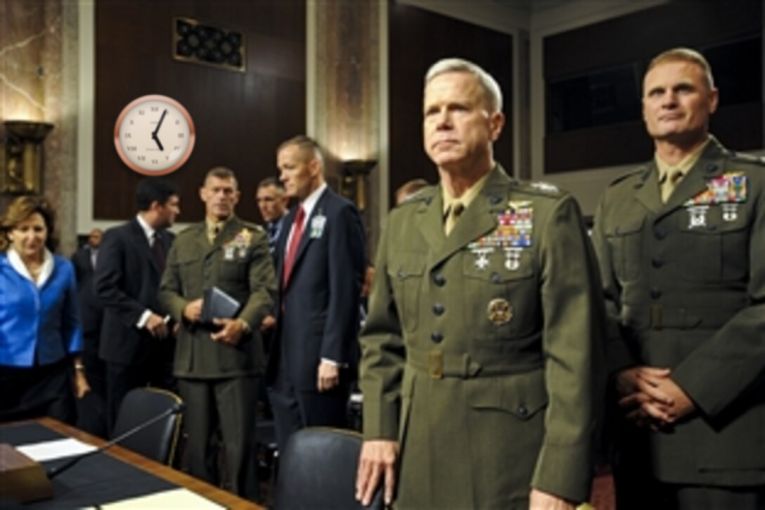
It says 5:04
